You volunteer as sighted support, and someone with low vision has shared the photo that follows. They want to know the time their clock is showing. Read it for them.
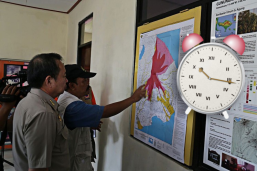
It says 10:16
